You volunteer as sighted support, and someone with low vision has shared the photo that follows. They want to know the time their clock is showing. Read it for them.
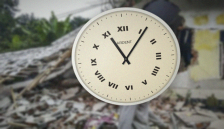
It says 11:06
